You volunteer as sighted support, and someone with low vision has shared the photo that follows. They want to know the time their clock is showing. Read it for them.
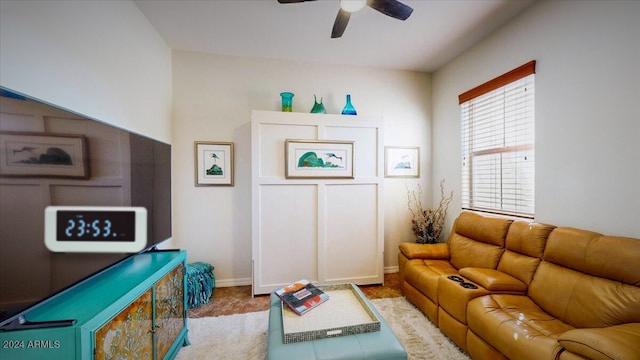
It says 23:53
